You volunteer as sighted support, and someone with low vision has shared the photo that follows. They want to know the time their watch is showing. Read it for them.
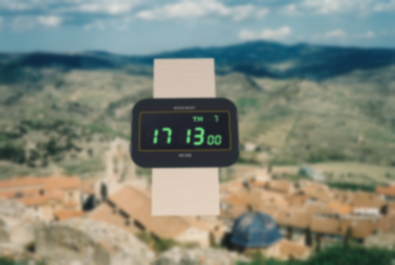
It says 17:13
